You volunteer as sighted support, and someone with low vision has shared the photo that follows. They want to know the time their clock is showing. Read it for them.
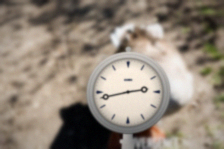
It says 2:43
